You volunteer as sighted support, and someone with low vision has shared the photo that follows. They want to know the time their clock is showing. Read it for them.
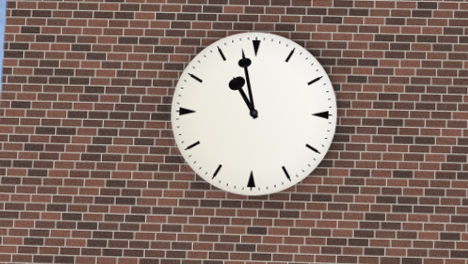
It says 10:58
